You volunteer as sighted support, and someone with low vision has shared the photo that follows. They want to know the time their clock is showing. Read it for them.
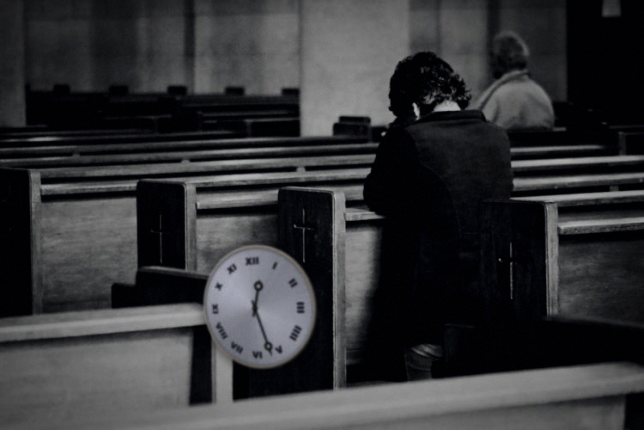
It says 12:27
